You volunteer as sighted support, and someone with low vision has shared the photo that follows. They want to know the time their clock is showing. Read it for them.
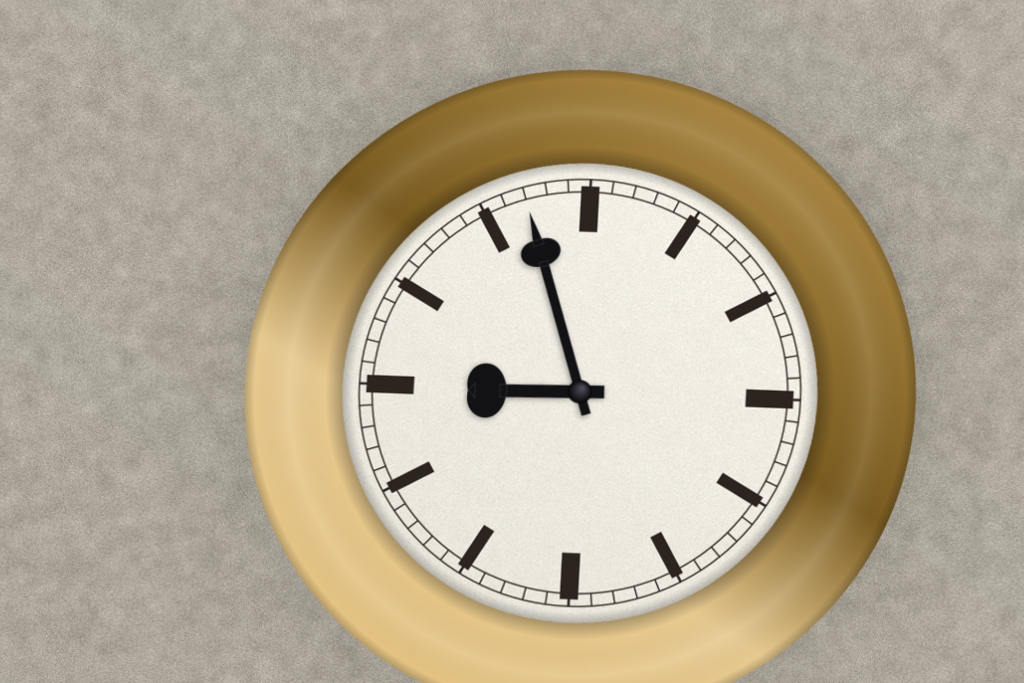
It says 8:57
